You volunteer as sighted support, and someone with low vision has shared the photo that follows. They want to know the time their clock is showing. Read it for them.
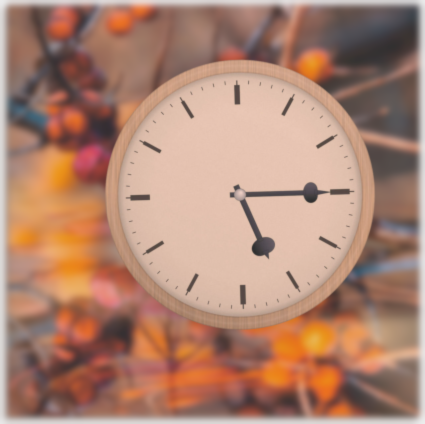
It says 5:15
